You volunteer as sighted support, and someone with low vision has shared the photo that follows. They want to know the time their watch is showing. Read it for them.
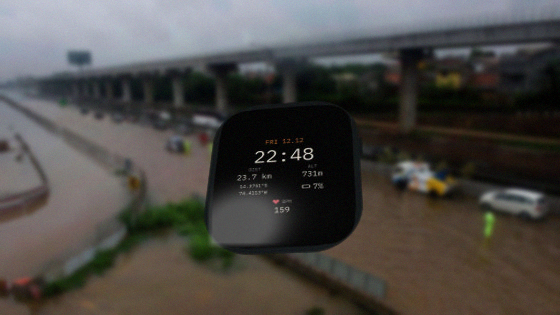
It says 22:48
